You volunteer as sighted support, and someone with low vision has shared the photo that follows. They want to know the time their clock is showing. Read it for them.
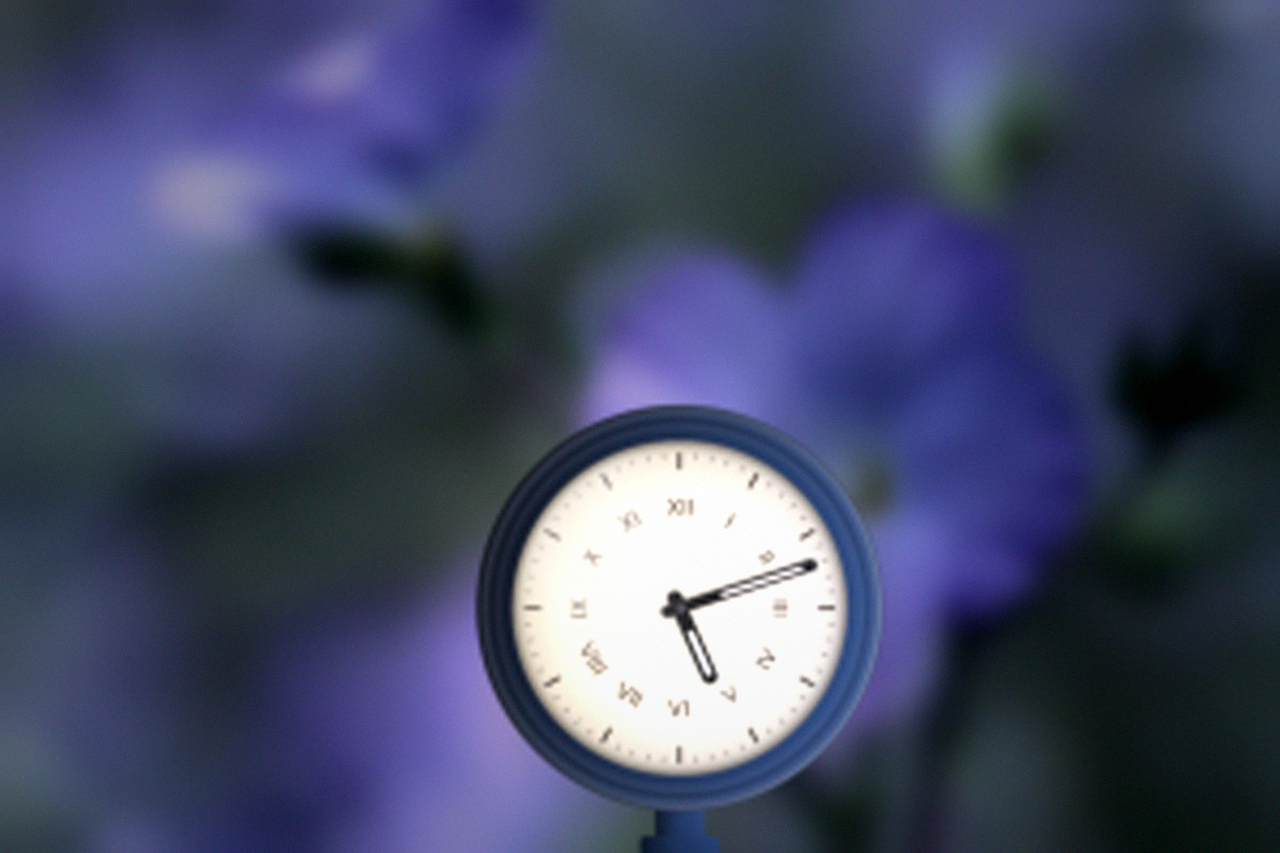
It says 5:12
